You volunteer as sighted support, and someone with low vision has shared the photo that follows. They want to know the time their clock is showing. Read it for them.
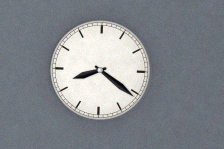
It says 8:21
